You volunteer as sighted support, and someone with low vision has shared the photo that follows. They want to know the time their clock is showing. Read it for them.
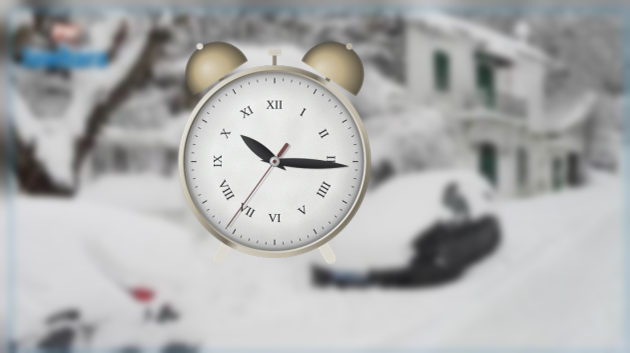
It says 10:15:36
